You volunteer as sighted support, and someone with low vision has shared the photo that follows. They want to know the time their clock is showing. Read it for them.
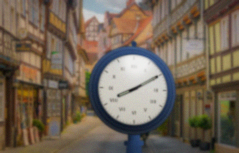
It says 8:10
